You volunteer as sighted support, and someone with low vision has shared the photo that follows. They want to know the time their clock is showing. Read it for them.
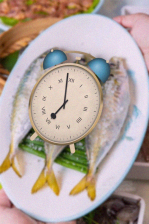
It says 6:58
